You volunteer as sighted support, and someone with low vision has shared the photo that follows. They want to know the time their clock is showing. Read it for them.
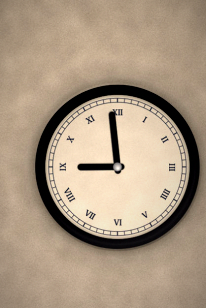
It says 8:59
